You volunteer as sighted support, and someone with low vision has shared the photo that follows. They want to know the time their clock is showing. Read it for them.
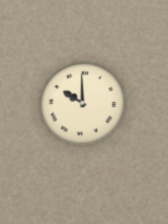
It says 9:59
